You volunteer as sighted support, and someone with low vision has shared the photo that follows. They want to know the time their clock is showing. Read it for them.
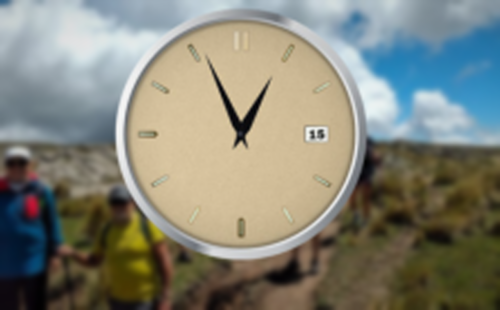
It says 12:56
